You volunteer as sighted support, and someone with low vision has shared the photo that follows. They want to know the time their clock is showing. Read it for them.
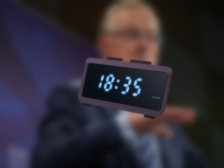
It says 18:35
